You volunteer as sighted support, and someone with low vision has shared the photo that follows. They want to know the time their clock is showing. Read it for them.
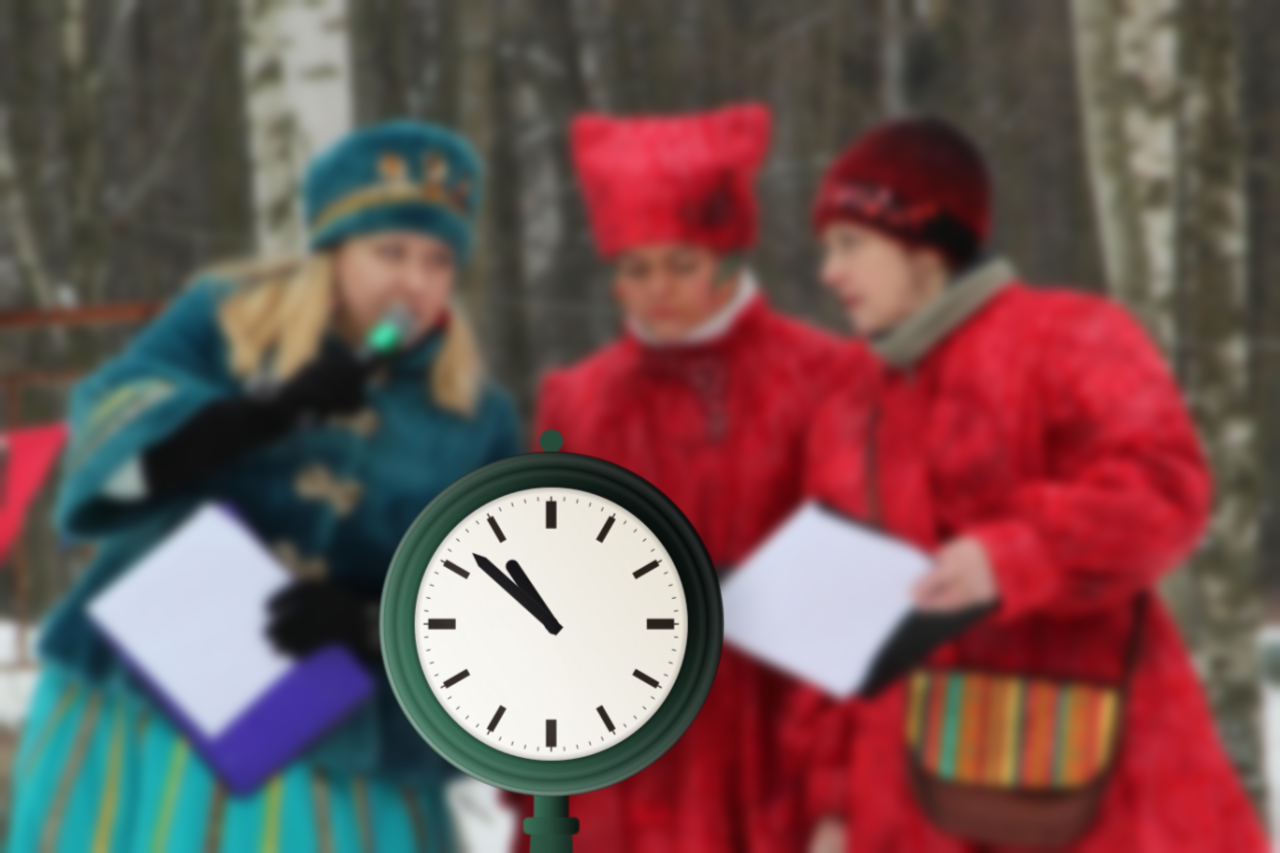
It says 10:52
